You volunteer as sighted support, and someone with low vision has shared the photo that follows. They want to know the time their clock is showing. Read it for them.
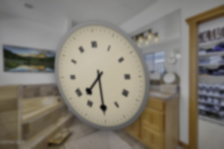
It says 7:30
